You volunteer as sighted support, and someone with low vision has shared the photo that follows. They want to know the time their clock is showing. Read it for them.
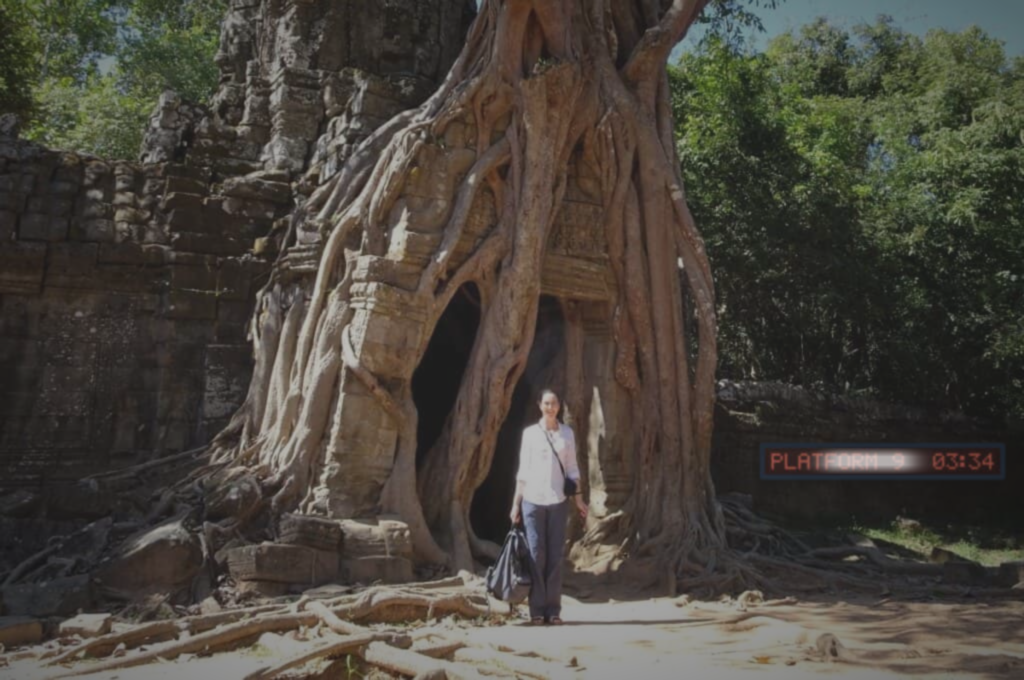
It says 3:34
